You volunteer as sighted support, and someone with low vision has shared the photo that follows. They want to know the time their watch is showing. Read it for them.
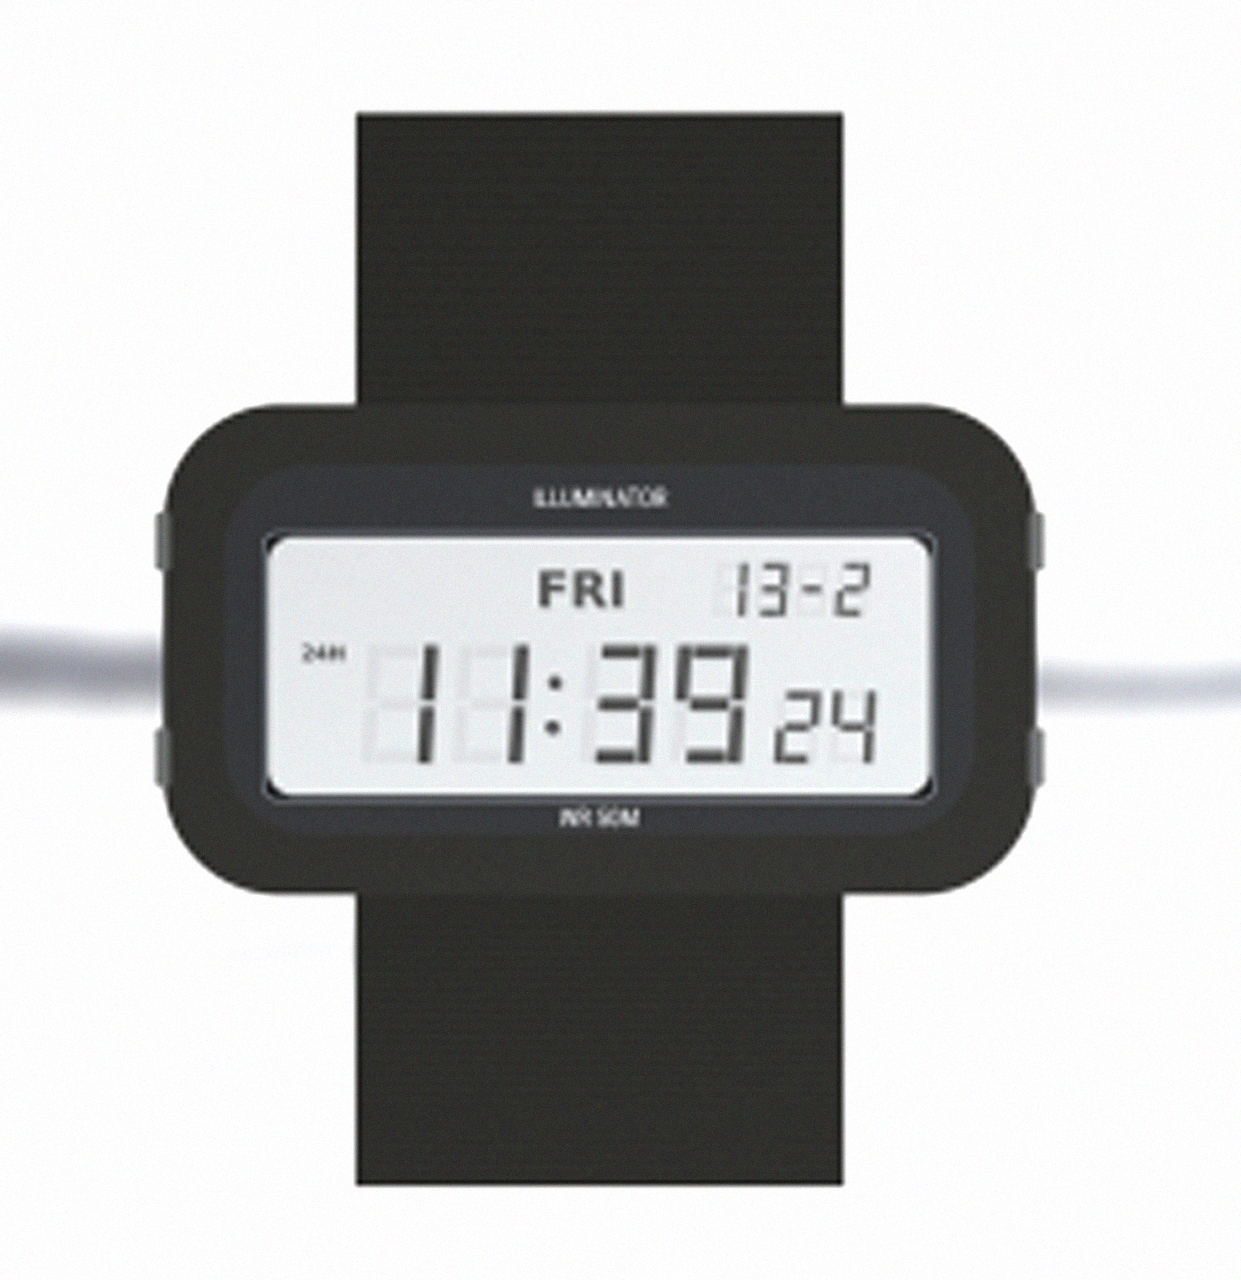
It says 11:39:24
